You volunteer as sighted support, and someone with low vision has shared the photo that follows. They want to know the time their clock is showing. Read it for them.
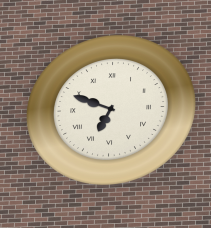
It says 6:49
